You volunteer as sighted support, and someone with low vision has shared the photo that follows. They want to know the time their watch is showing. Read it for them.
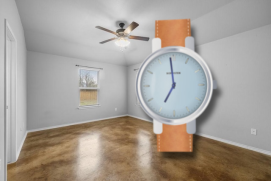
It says 6:59
